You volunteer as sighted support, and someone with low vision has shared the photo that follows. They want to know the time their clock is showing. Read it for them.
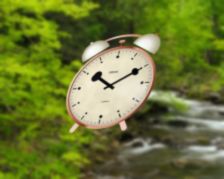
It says 10:10
